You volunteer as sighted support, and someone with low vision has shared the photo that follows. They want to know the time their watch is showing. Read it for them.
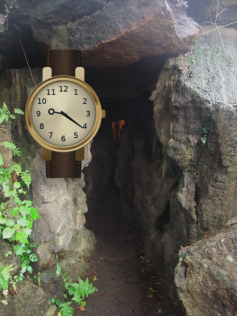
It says 9:21
